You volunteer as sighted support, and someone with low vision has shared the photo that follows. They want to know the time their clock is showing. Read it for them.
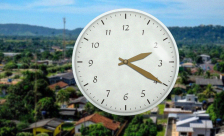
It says 2:20
